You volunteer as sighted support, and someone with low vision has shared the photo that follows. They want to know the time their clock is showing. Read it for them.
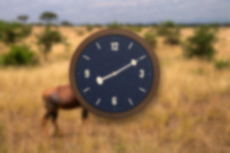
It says 8:10
